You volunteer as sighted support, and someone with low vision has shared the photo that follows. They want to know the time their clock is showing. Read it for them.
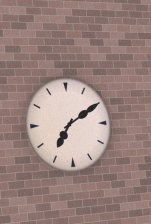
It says 7:10
